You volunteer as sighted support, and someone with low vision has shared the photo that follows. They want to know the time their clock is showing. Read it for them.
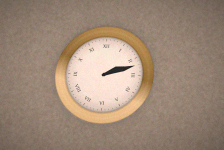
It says 2:12
